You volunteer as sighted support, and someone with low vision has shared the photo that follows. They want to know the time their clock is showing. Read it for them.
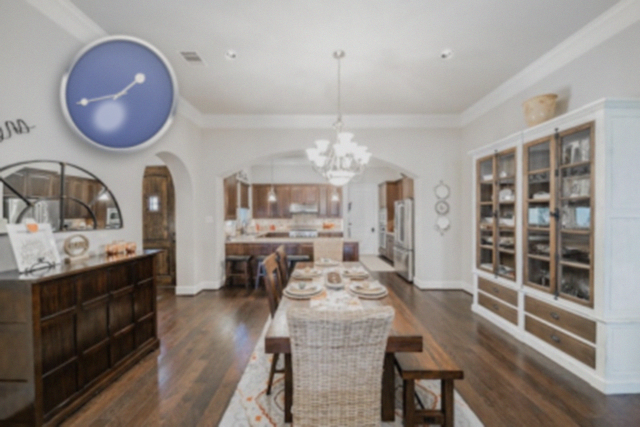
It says 1:43
